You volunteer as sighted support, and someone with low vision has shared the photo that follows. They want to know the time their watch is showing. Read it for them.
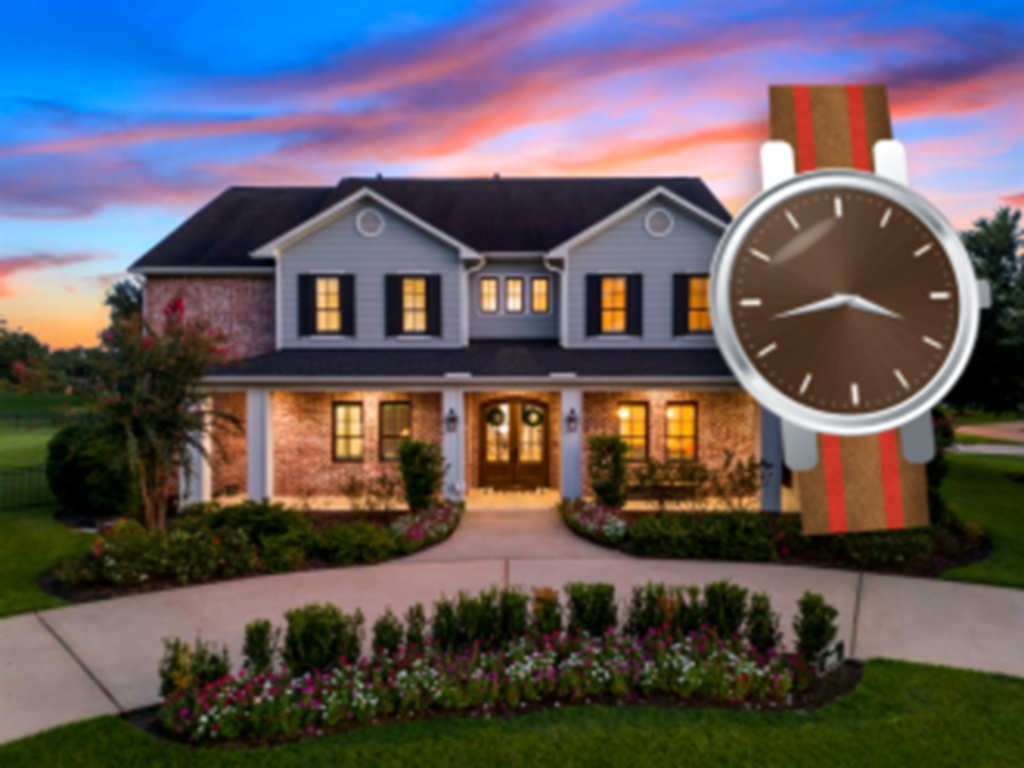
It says 3:43
